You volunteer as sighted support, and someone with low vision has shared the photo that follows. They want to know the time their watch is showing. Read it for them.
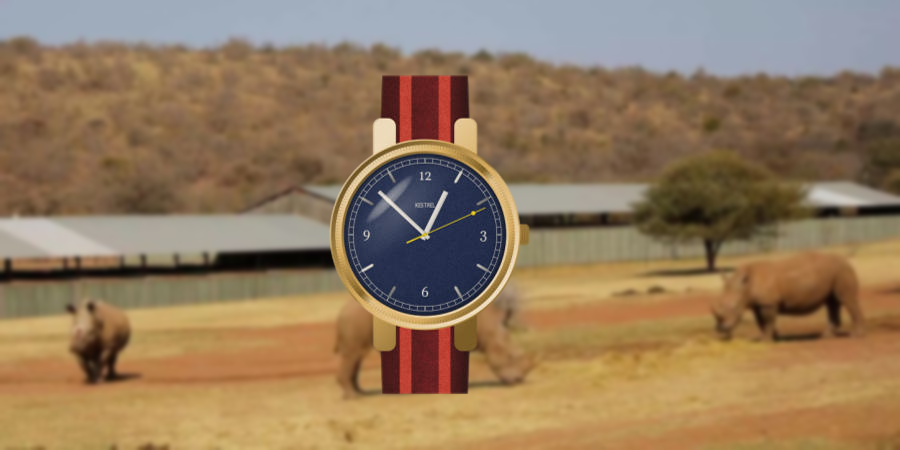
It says 12:52:11
